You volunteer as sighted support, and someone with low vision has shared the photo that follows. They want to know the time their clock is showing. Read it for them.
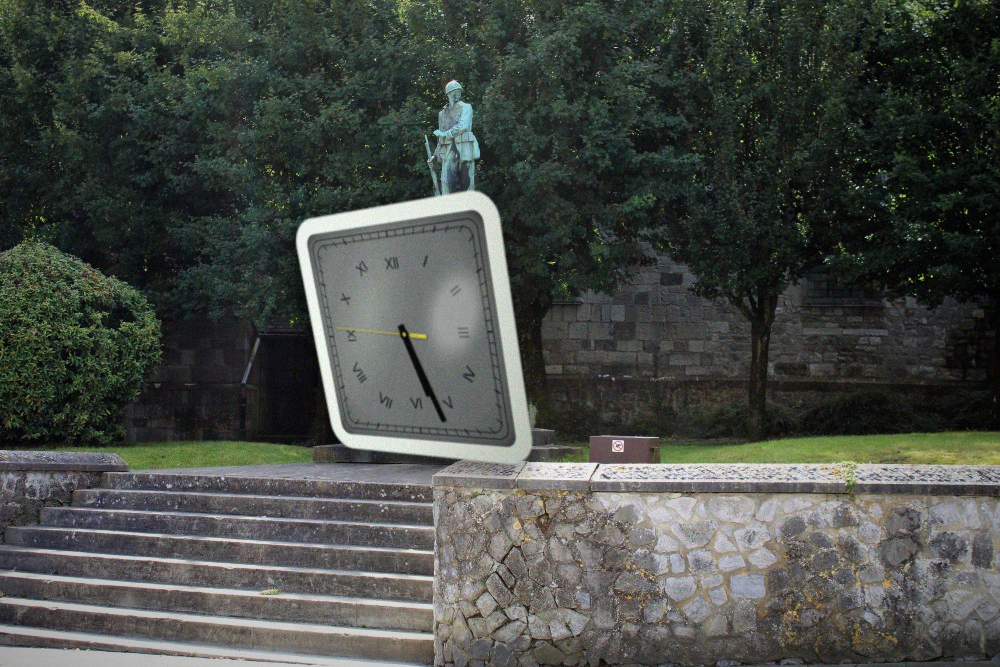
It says 5:26:46
